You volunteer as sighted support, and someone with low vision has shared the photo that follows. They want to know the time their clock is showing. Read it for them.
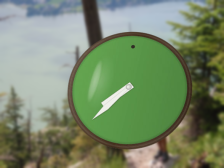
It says 7:37
